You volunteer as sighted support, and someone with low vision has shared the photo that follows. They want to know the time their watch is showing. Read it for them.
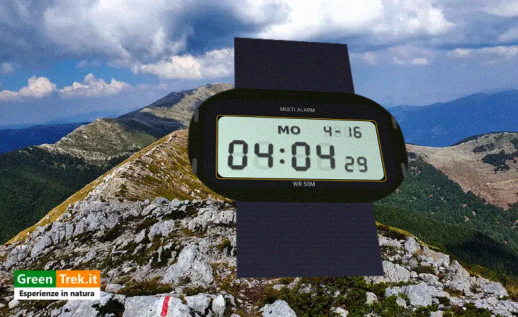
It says 4:04:29
